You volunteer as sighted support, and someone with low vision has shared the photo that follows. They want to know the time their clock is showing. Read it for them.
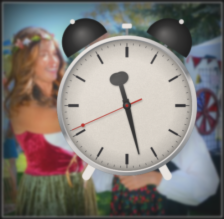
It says 11:27:41
